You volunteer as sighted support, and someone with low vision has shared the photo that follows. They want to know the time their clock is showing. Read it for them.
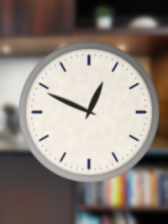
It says 12:49
